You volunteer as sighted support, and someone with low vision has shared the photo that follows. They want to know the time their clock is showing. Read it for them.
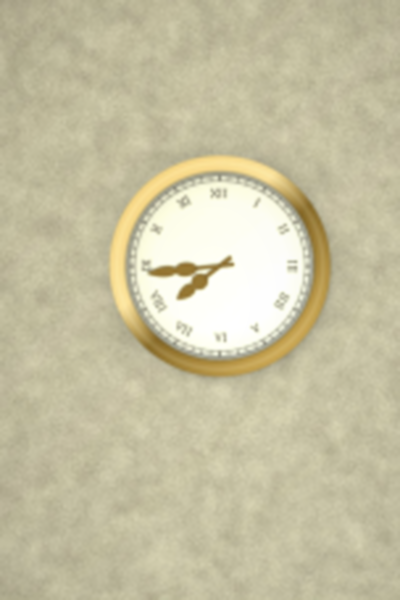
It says 7:44
